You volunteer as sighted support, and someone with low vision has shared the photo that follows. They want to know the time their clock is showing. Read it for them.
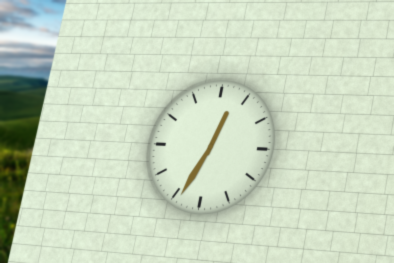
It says 12:34
